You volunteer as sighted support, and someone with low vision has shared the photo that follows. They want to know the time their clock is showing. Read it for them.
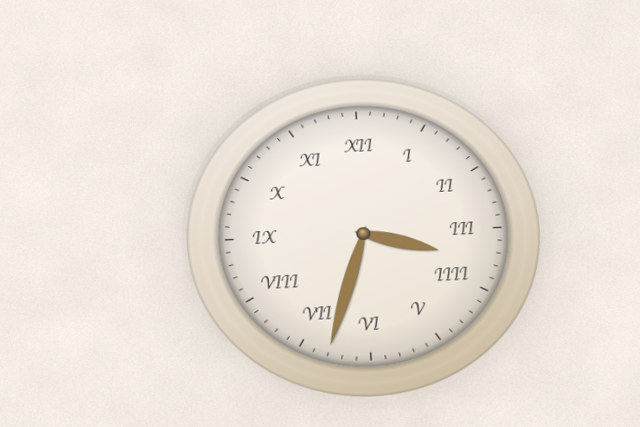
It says 3:33
